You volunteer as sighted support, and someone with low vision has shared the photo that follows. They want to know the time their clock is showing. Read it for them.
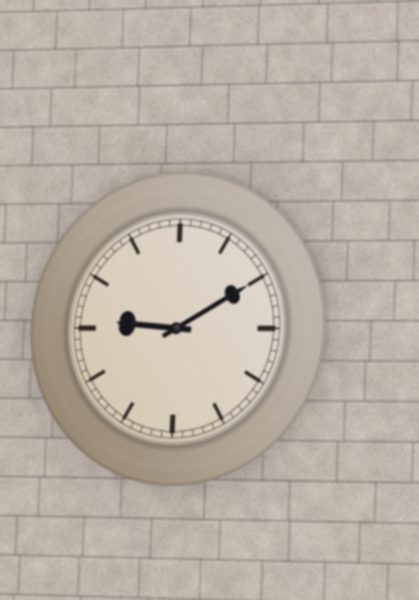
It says 9:10
